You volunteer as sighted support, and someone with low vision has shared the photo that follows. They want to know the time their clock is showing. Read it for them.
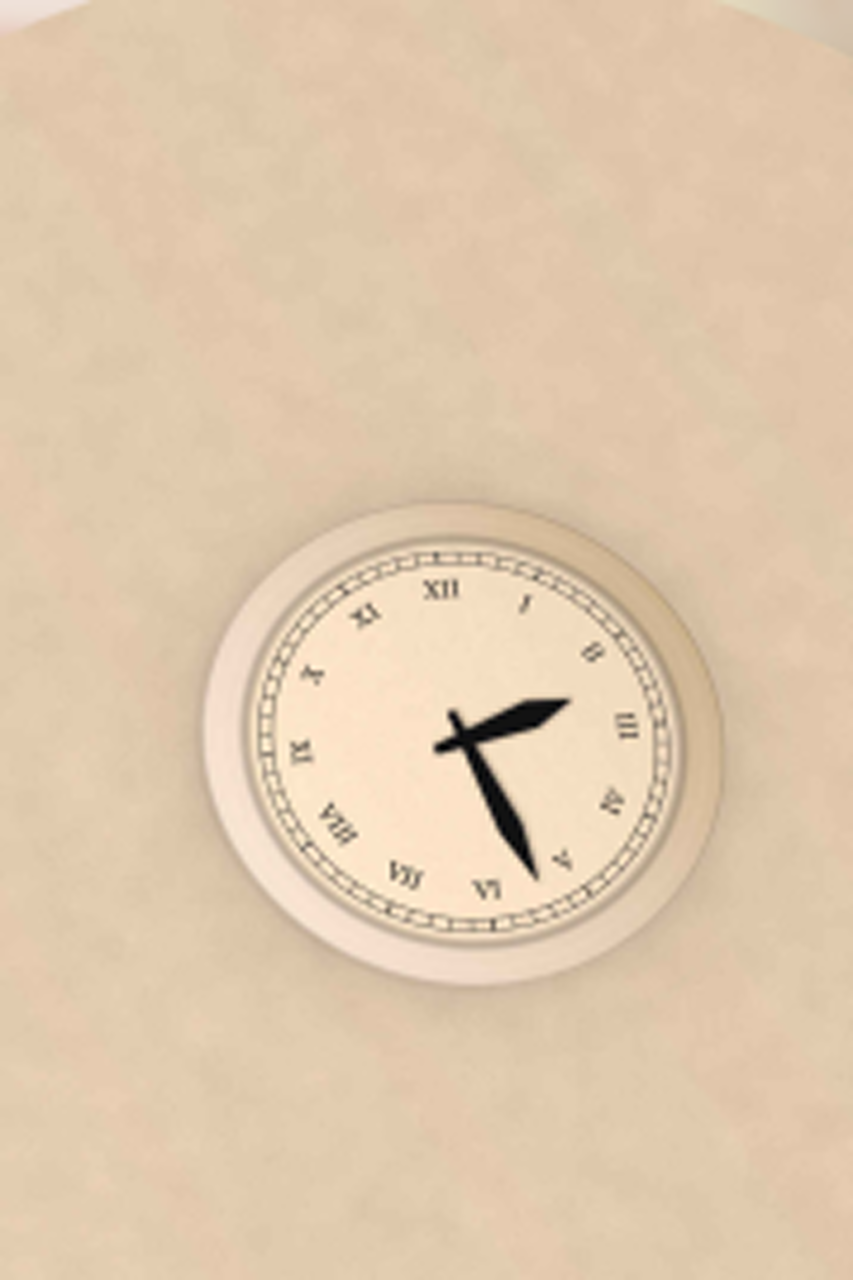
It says 2:27
